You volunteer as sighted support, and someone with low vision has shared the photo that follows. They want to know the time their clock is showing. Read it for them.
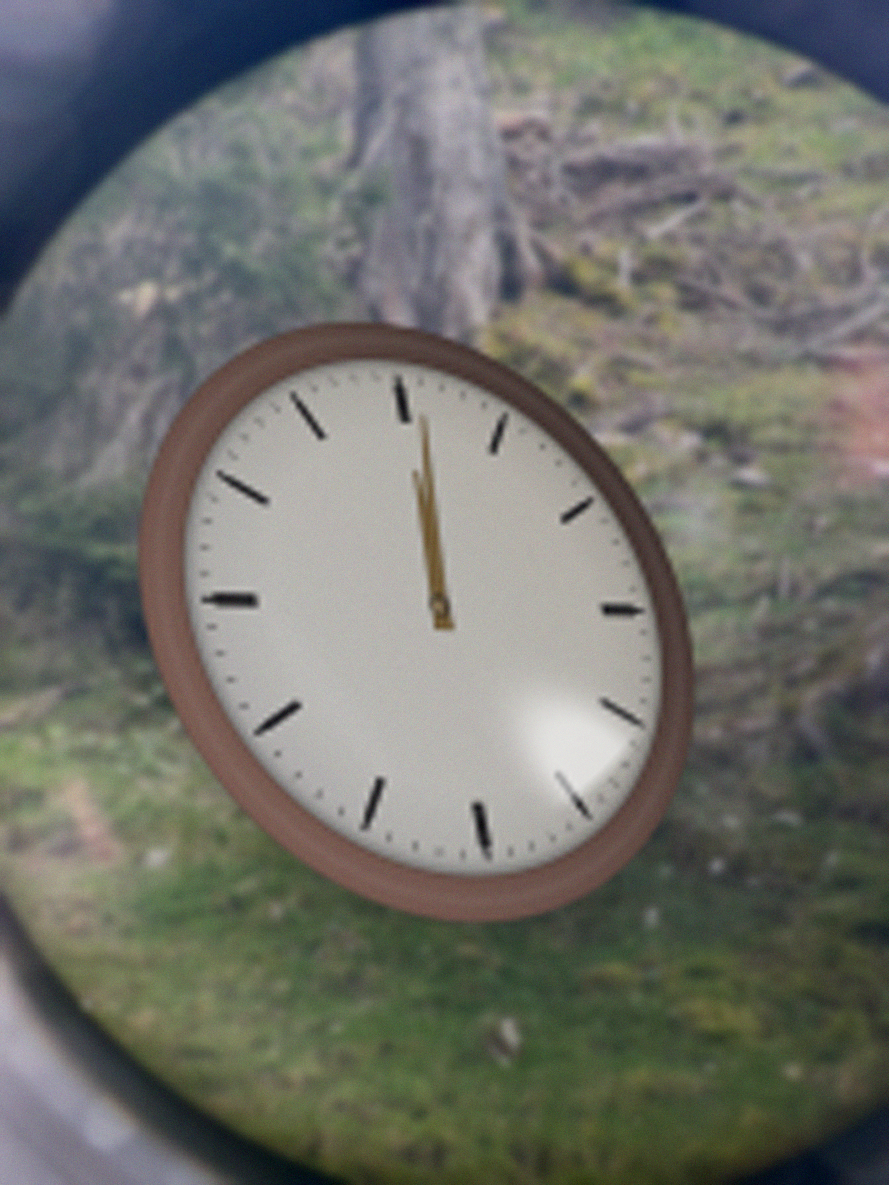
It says 12:01
